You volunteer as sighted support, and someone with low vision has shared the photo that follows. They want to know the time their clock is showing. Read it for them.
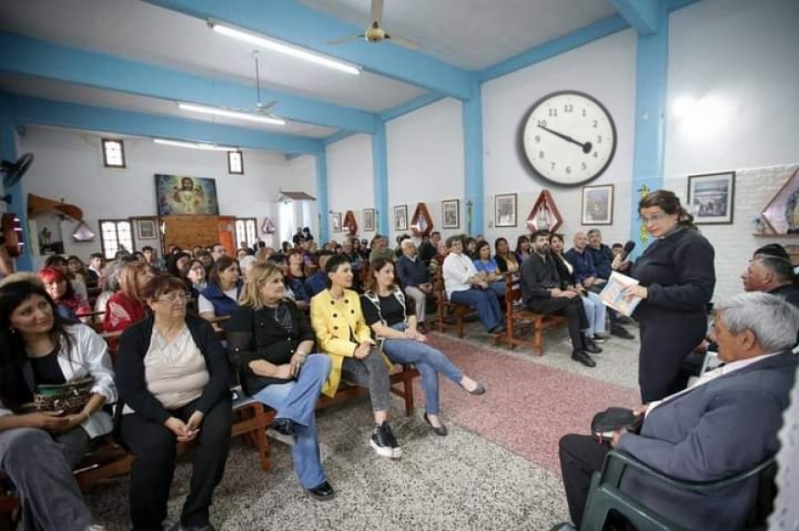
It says 3:49
